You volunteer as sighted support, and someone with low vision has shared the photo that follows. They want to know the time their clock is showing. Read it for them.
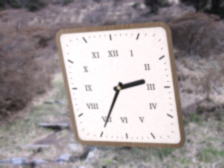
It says 2:35
